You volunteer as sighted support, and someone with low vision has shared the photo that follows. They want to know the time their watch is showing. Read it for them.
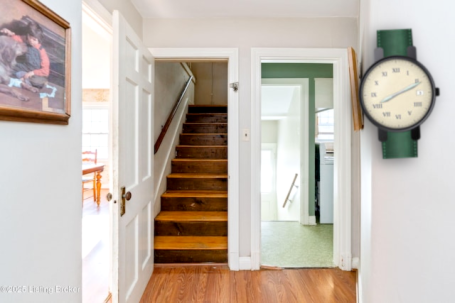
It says 8:11
